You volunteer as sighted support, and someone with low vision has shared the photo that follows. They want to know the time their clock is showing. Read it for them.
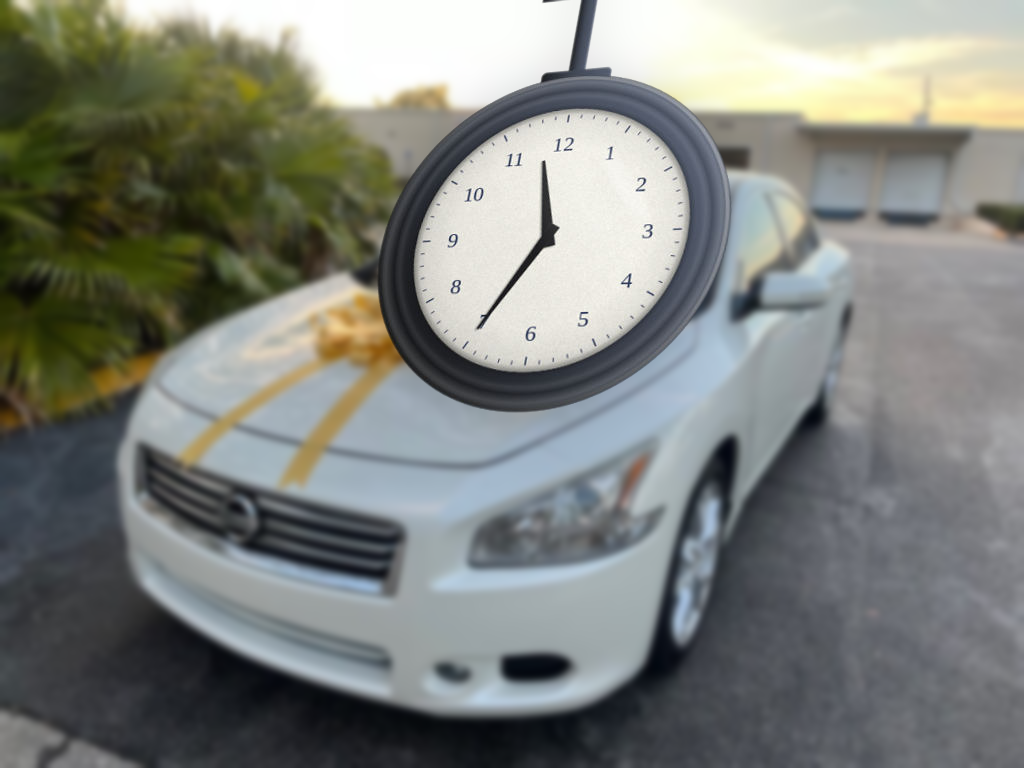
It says 11:35
